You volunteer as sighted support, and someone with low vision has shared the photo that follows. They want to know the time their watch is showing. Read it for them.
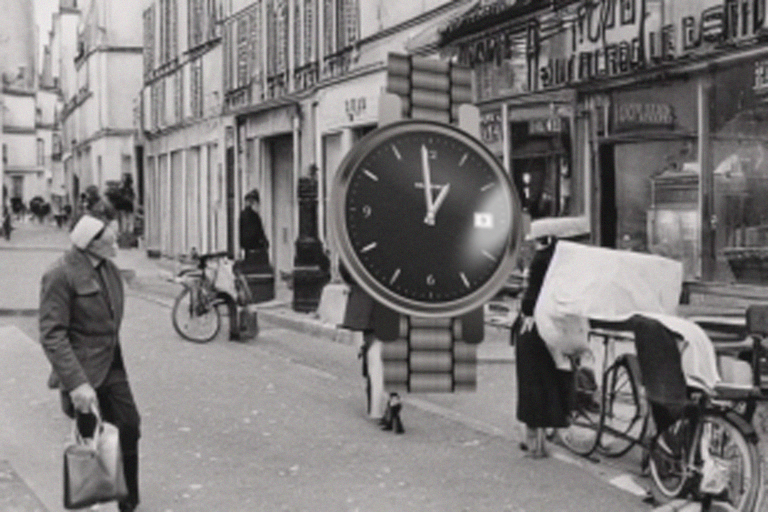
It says 12:59
